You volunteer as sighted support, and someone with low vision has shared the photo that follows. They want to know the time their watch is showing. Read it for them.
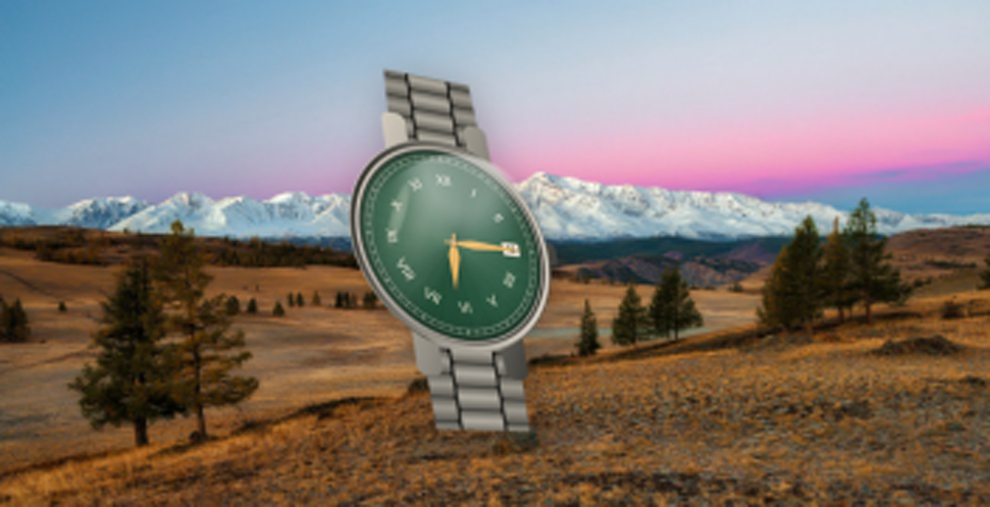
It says 6:15
